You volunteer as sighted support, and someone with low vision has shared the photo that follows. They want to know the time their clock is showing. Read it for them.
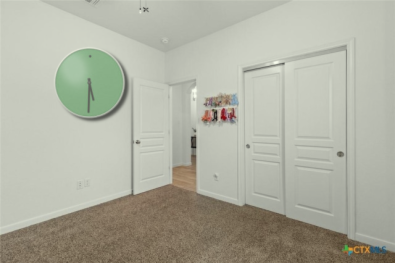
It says 5:30
